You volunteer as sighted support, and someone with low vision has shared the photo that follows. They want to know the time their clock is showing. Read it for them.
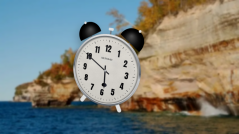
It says 5:50
